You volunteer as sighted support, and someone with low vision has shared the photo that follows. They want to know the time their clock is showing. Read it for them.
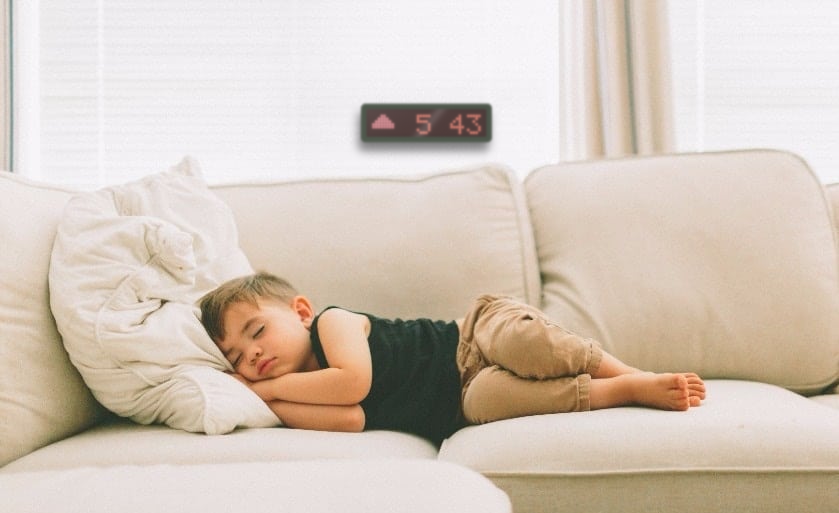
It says 5:43
